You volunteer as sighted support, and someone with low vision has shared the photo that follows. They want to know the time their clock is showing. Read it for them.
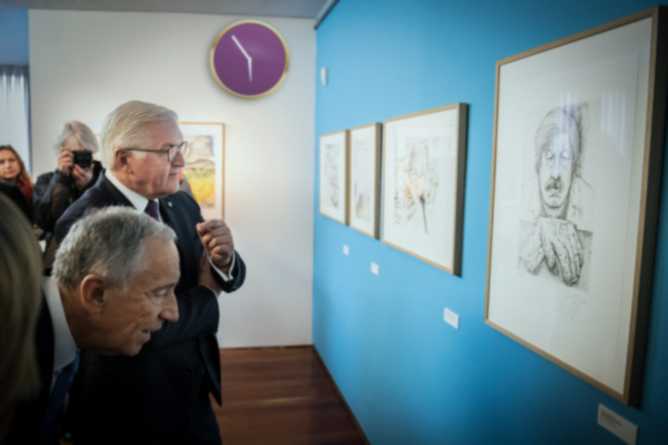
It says 5:54
